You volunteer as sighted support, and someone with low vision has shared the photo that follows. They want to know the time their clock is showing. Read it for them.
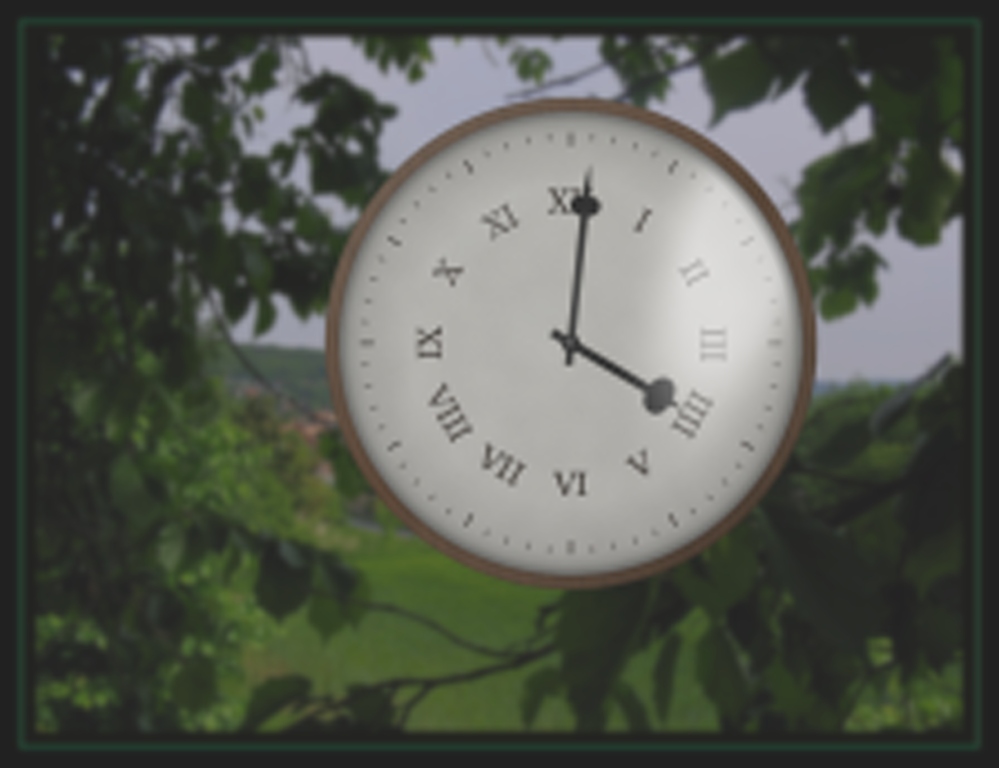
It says 4:01
